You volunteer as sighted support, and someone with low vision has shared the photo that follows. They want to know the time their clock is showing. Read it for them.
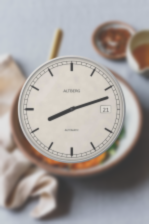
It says 8:12
